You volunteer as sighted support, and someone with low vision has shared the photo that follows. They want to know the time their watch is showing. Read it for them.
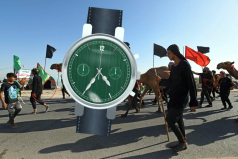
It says 4:35
